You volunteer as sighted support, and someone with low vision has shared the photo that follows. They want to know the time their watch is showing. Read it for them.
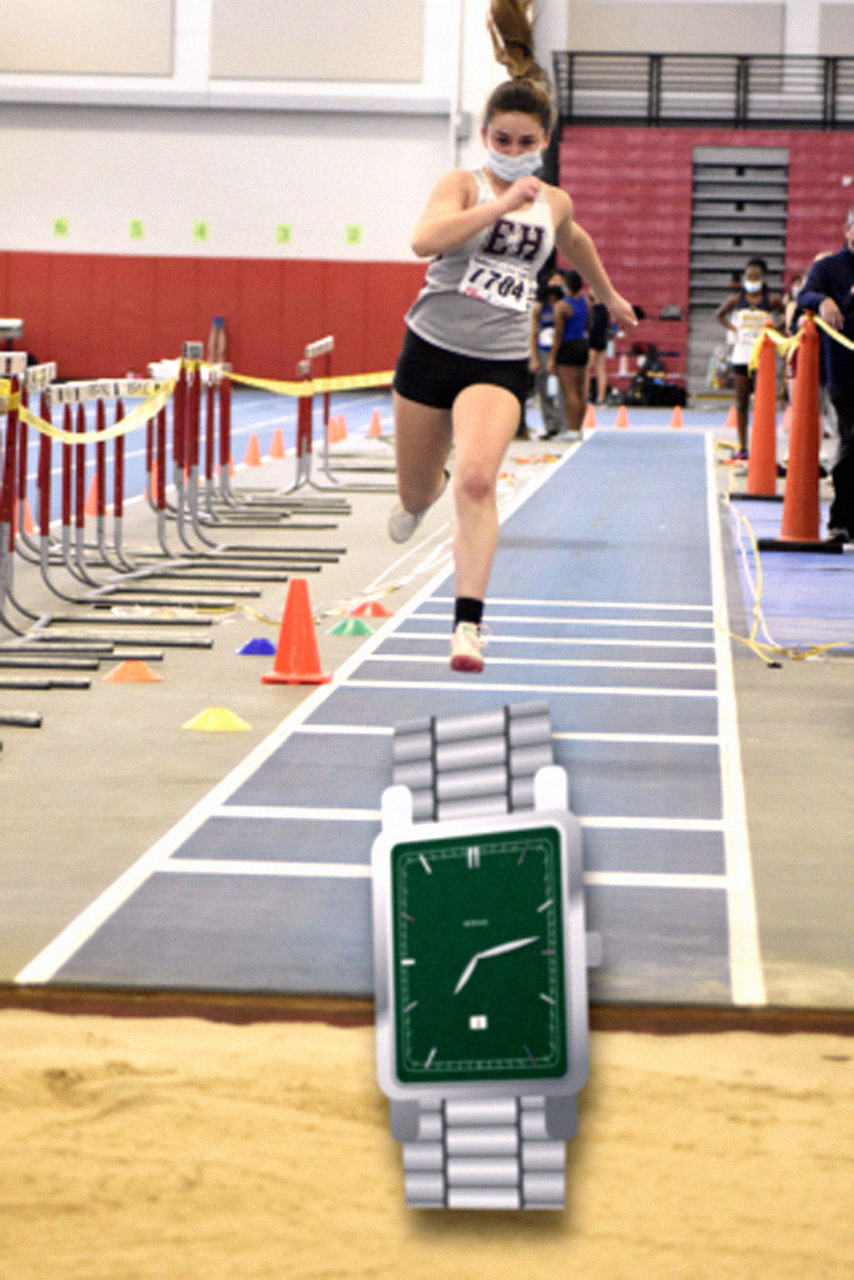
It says 7:13
